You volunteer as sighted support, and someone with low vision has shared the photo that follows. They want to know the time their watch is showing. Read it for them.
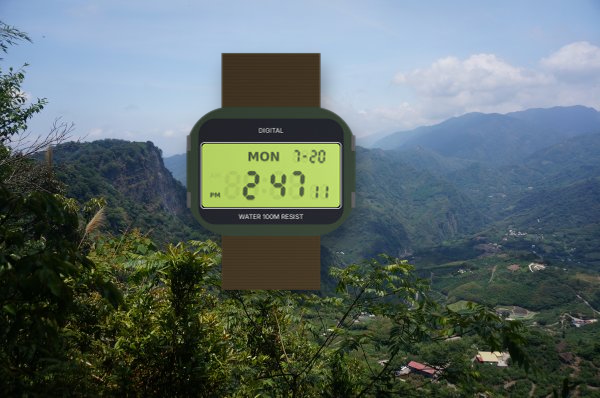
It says 2:47:11
